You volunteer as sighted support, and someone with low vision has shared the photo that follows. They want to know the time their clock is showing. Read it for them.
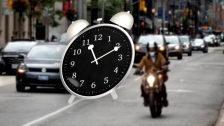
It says 11:11
